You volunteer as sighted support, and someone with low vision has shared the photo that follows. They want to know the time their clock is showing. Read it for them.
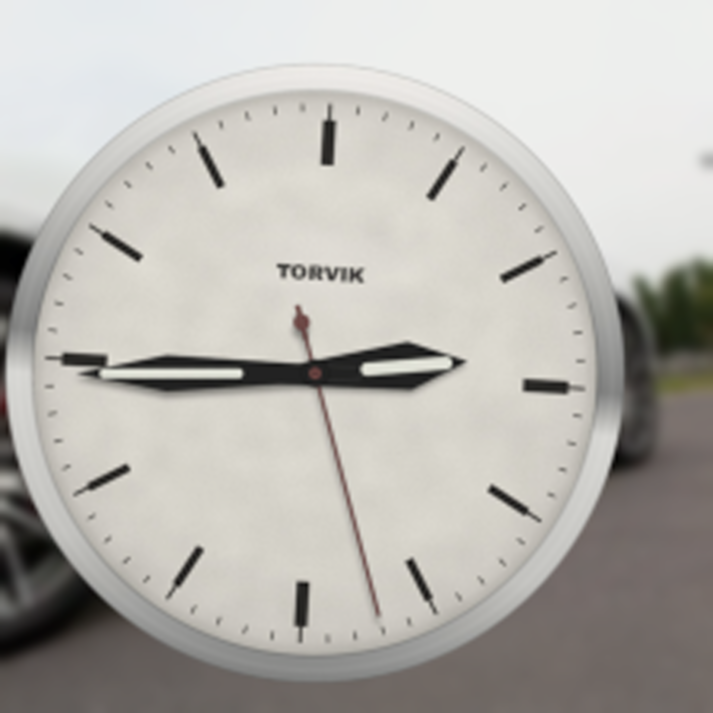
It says 2:44:27
